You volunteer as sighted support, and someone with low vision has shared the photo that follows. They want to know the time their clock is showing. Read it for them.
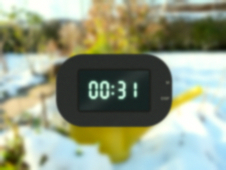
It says 0:31
